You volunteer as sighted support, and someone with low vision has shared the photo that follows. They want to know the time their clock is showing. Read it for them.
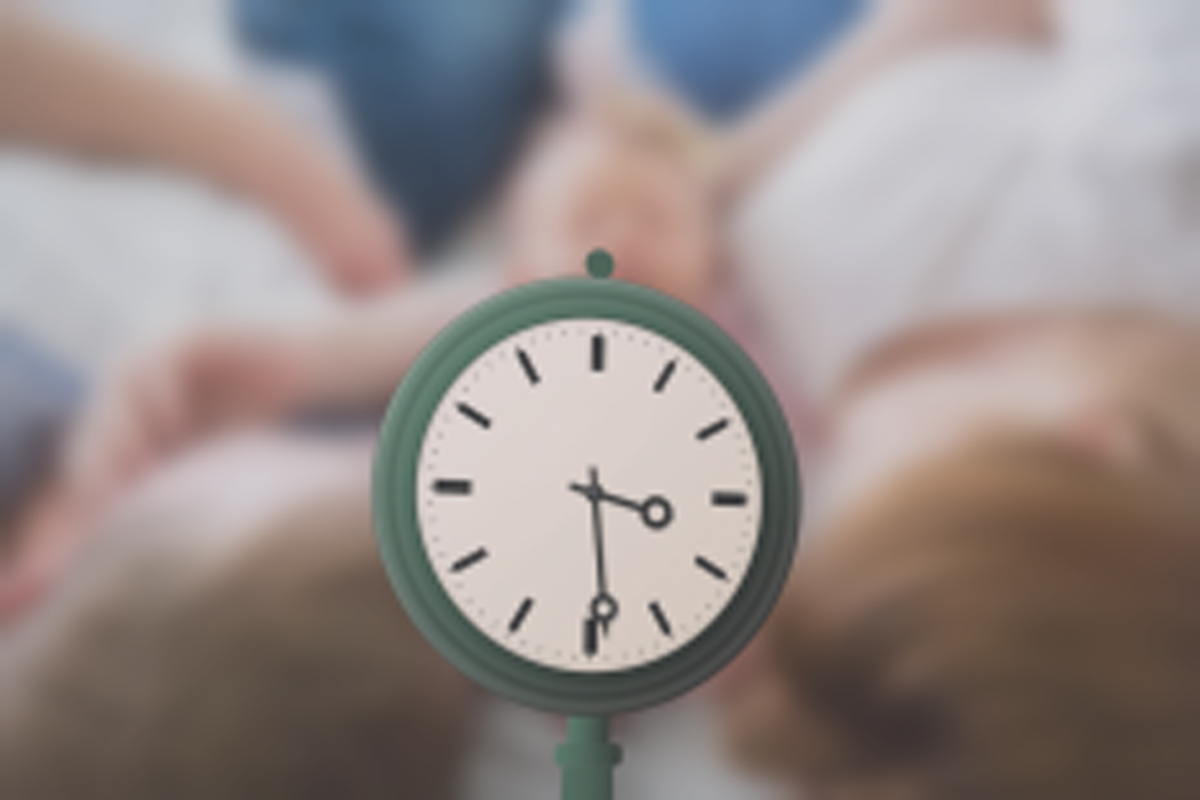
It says 3:29
